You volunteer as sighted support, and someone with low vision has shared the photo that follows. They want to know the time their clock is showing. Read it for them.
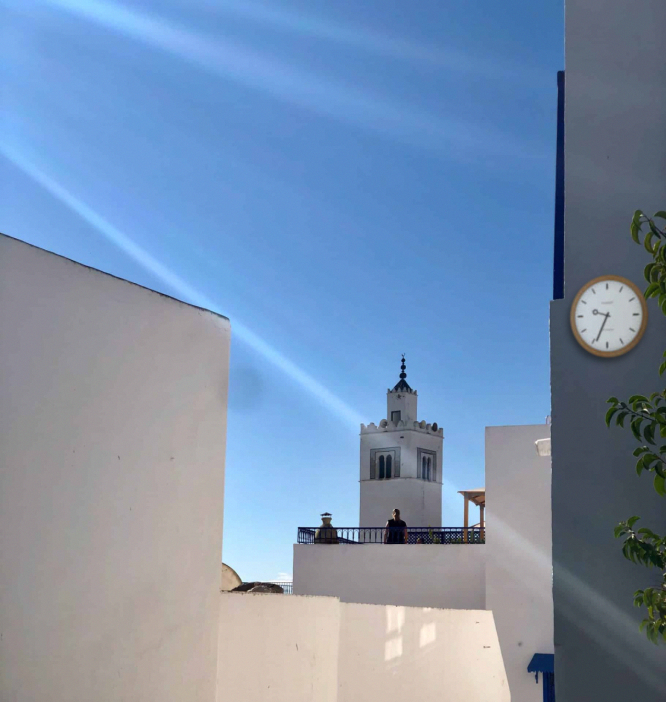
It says 9:34
